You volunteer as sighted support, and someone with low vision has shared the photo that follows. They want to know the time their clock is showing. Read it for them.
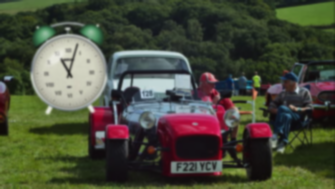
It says 11:03
